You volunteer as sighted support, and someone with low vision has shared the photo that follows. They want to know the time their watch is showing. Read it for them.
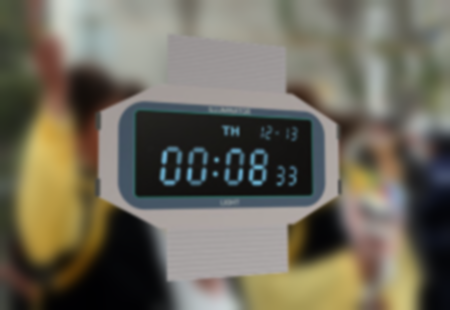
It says 0:08:33
